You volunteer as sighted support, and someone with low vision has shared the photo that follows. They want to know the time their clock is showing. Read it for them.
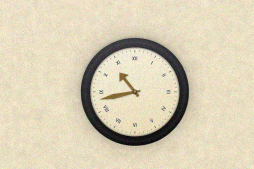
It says 10:43
